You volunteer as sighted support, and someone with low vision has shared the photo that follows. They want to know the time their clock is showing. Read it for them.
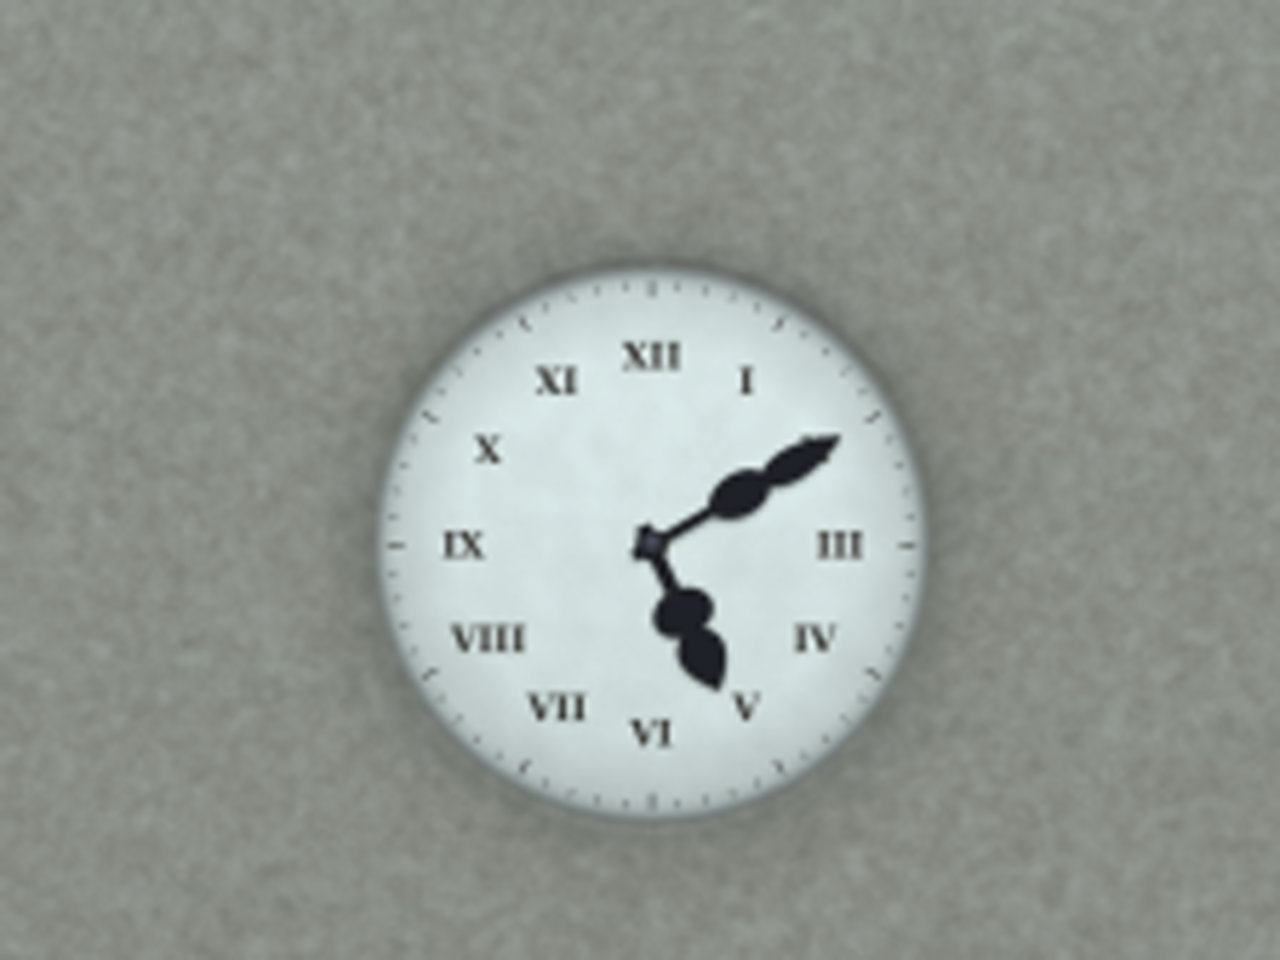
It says 5:10
